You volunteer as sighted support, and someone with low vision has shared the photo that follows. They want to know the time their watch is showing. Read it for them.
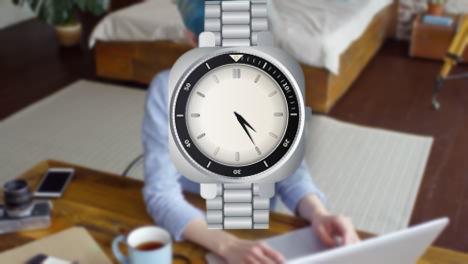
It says 4:25
